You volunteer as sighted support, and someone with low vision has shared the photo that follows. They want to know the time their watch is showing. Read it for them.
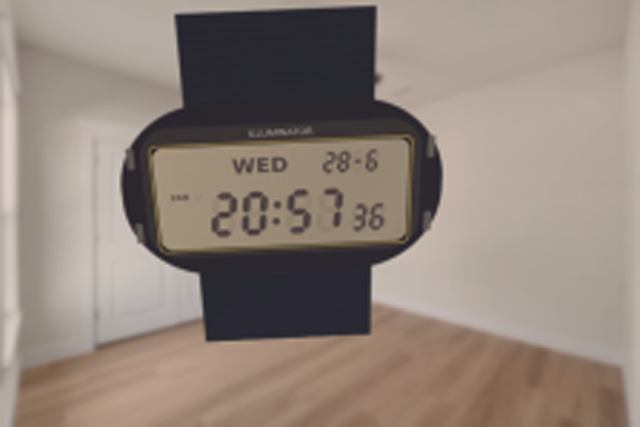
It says 20:57:36
